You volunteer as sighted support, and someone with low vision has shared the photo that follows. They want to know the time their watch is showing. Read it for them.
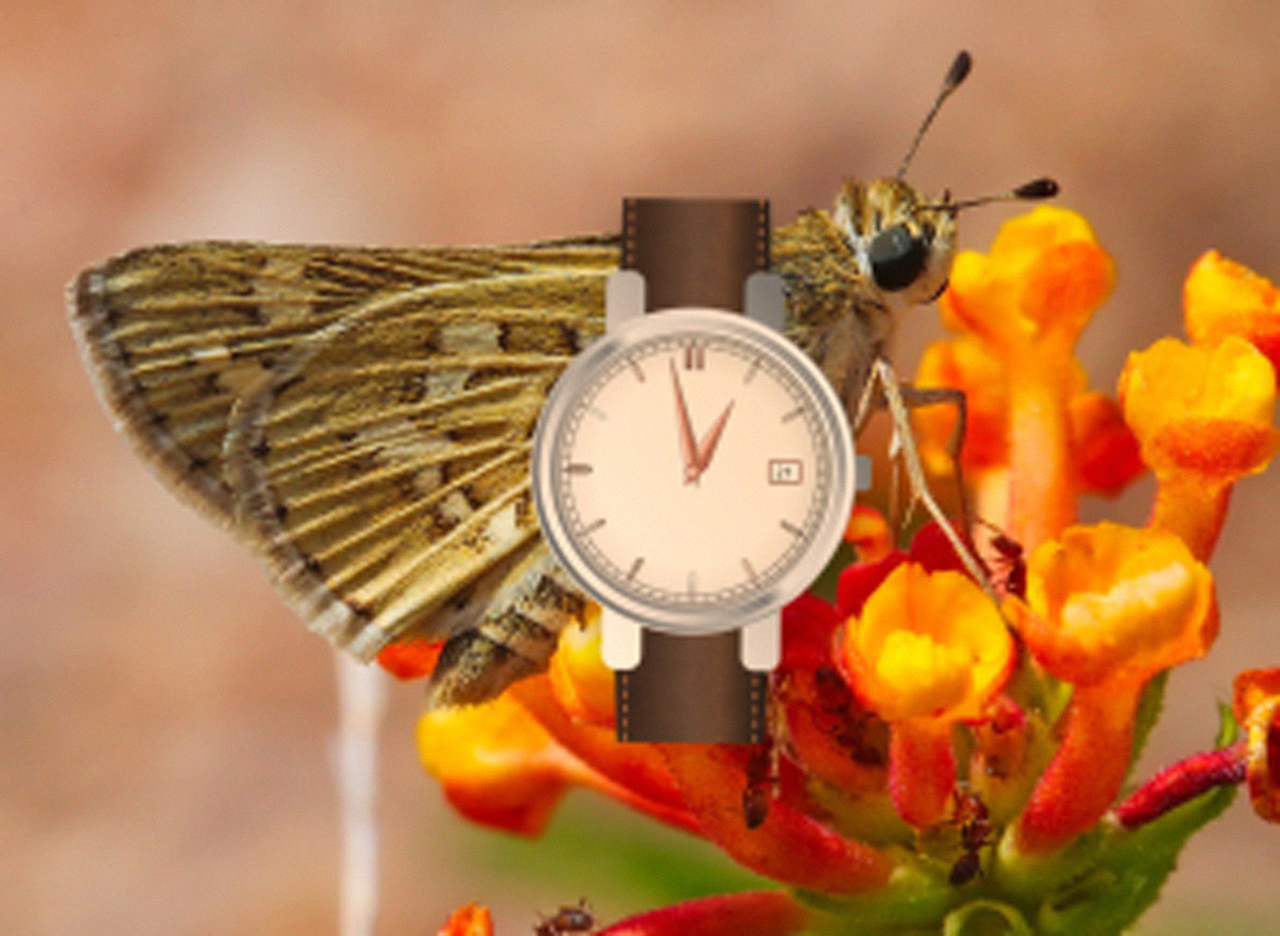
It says 12:58
